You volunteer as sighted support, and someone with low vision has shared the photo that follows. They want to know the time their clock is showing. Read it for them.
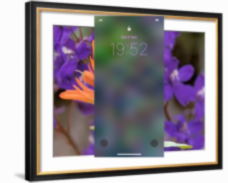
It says 19:52
